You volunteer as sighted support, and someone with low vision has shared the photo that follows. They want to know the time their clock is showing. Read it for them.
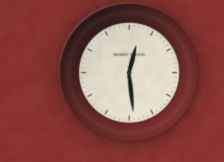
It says 12:29
